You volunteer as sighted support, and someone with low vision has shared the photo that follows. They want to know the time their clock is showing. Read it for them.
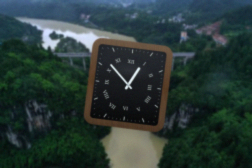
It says 12:52
